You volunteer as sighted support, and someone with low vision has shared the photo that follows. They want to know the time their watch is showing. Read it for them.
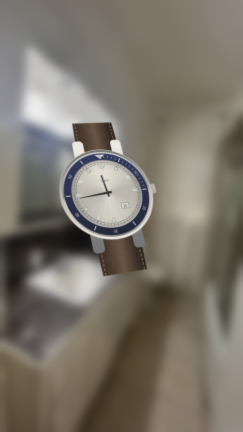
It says 11:44
